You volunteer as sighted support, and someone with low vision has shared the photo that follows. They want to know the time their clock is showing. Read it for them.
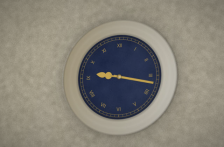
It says 9:17
